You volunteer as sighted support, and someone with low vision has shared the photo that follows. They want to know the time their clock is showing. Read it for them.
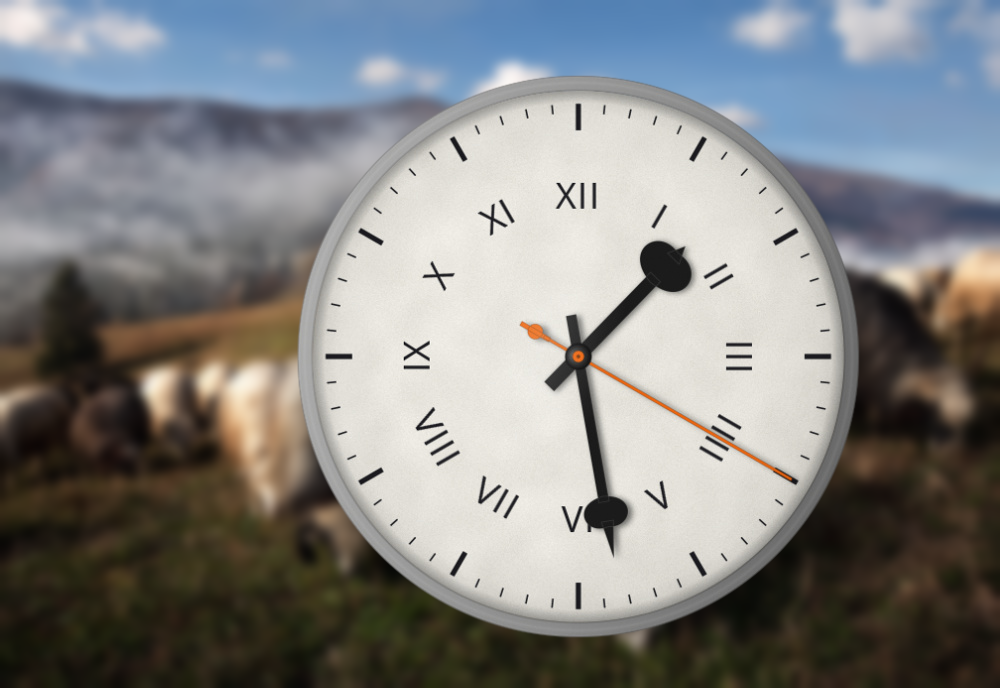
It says 1:28:20
